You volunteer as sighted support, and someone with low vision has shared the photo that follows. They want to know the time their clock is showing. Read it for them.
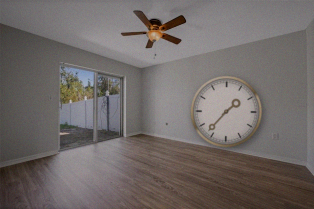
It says 1:37
